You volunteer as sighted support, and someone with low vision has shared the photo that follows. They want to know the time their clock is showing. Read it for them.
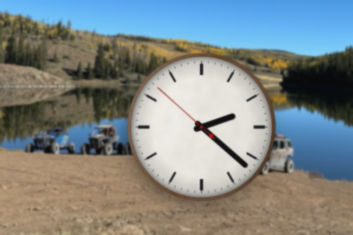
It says 2:21:52
